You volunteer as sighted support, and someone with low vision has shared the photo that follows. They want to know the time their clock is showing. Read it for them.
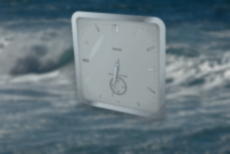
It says 6:32
